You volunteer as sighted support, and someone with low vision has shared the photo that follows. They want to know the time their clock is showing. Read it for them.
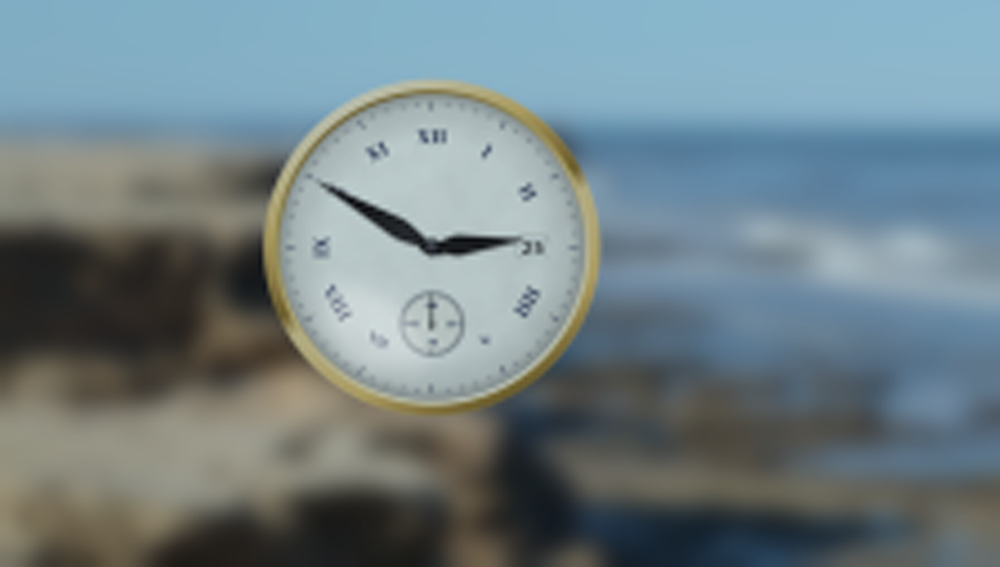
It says 2:50
